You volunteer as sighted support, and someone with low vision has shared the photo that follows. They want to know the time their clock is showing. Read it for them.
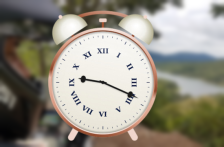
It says 9:19
